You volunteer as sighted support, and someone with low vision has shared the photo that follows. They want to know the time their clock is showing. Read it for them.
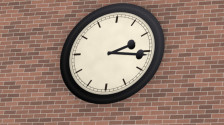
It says 2:16
